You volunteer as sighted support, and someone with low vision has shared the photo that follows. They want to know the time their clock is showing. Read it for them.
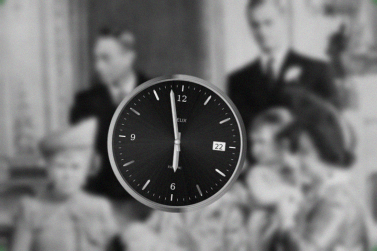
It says 5:58
